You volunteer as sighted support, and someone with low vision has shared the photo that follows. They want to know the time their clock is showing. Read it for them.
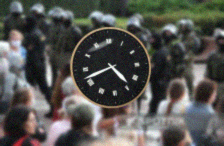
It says 4:42
